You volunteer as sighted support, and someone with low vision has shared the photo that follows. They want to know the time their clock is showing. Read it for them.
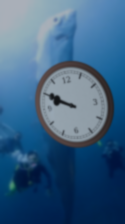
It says 9:50
